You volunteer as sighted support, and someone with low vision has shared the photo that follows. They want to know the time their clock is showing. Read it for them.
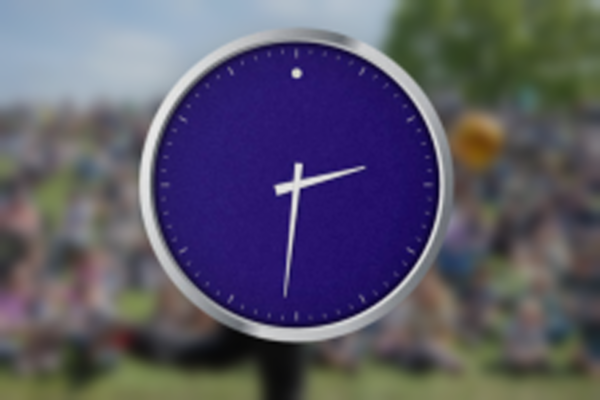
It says 2:31
